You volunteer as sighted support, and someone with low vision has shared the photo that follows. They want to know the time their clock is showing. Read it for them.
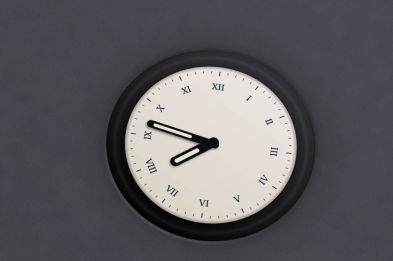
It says 7:47
